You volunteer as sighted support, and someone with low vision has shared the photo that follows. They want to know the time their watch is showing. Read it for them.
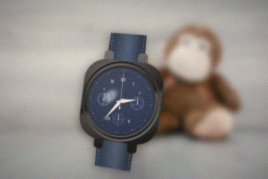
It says 2:36
